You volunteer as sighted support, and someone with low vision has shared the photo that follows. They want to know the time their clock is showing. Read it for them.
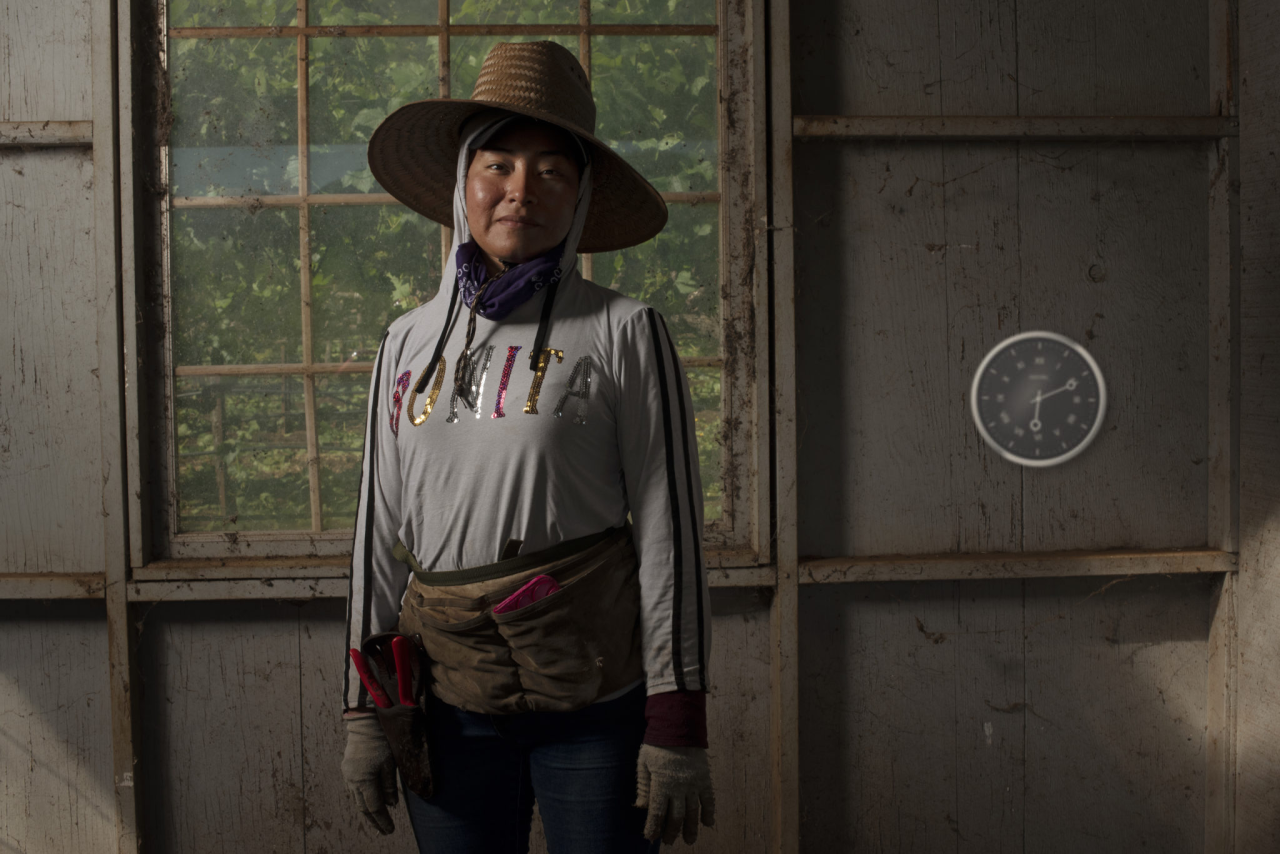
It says 6:11
